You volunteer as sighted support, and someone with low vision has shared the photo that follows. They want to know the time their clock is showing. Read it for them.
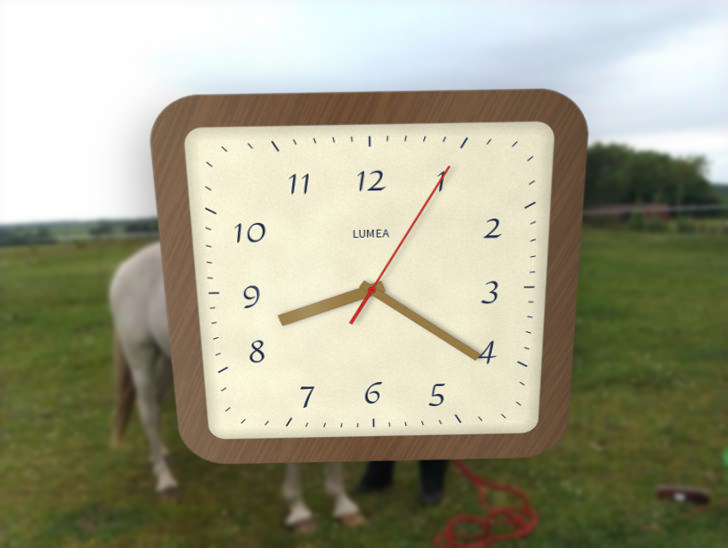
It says 8:21:05
